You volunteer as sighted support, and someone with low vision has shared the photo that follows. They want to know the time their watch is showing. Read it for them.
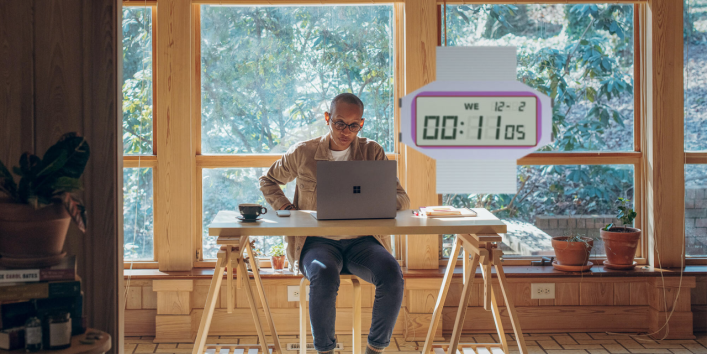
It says 0:11:05
